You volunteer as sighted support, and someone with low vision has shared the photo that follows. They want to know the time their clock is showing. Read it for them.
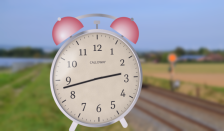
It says 2:43
